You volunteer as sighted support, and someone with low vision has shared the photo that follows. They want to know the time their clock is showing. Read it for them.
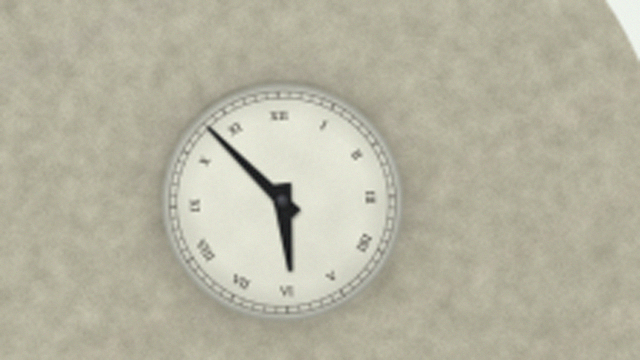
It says 5:53
